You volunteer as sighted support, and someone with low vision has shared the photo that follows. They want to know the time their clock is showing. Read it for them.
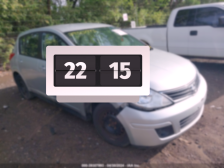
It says 22:15
